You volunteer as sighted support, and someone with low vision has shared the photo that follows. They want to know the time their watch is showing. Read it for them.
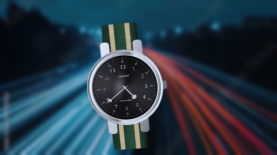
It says 4:39
